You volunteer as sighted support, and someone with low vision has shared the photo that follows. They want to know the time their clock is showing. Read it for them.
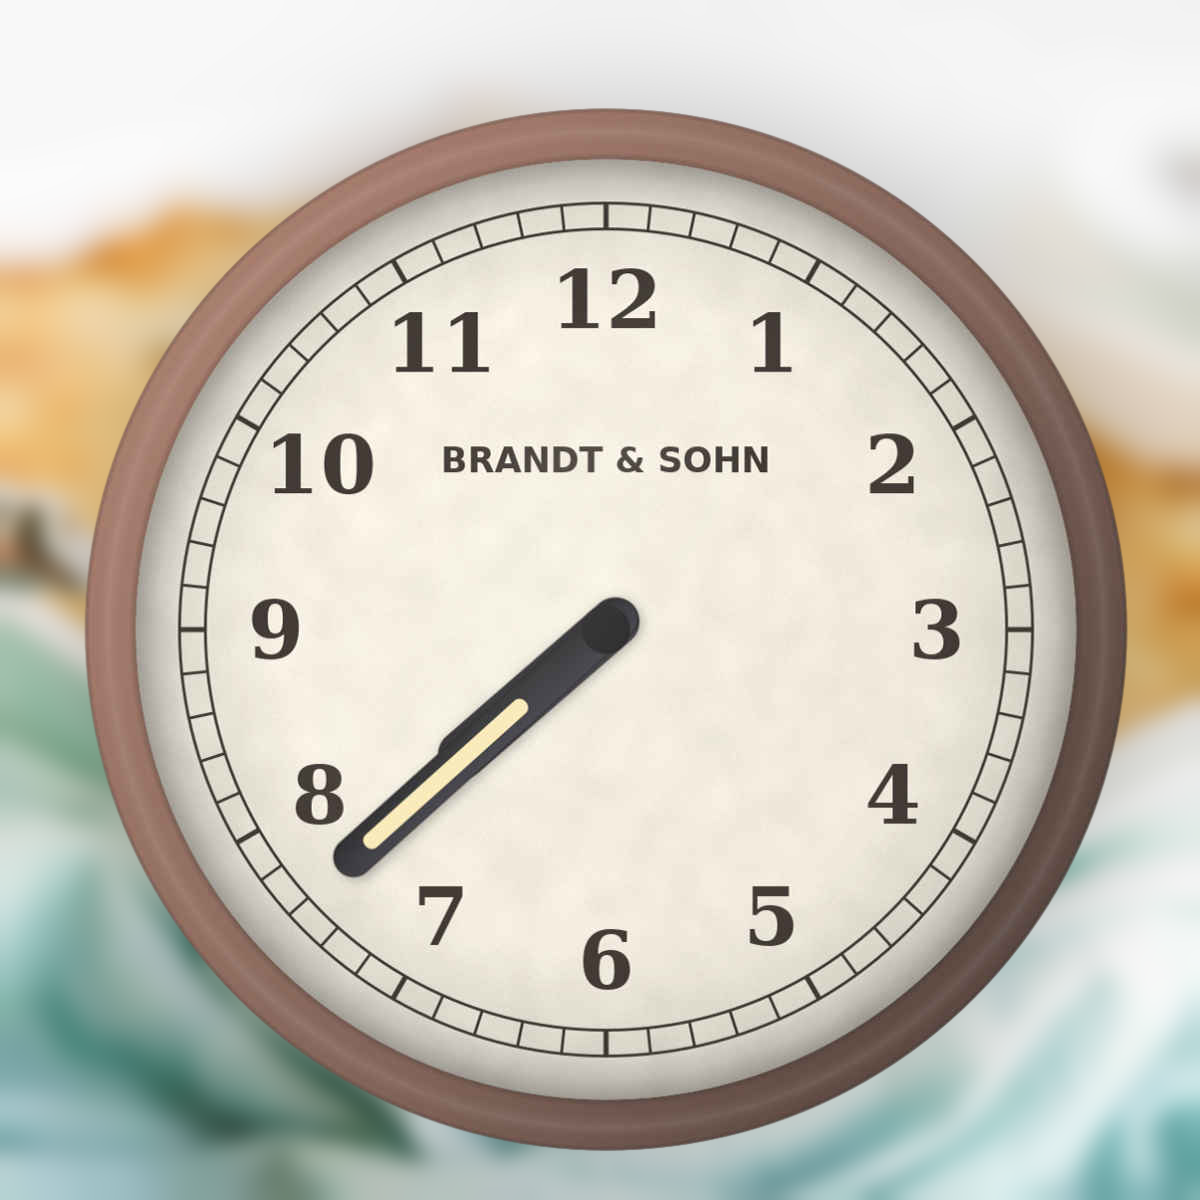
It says 7:38
